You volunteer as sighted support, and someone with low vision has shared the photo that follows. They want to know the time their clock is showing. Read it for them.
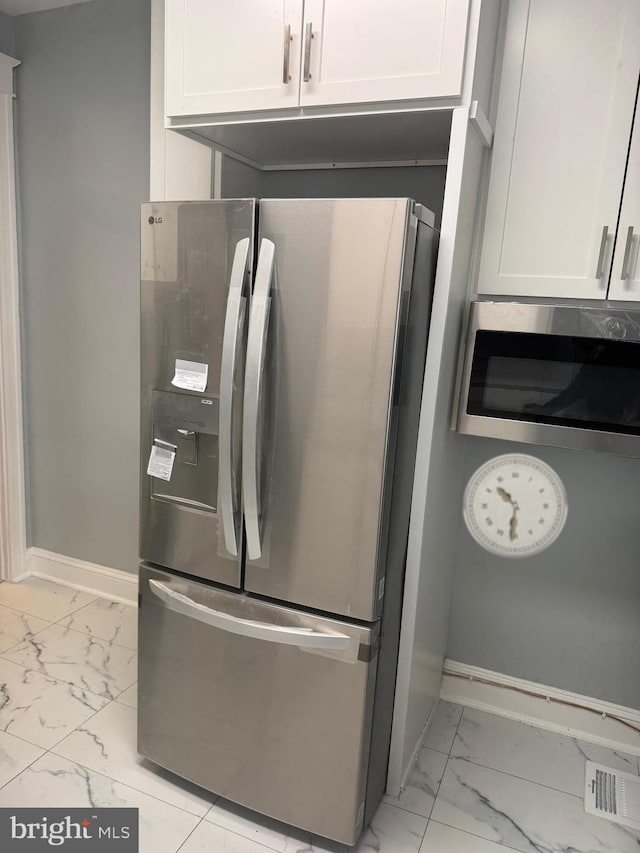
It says 10:31
